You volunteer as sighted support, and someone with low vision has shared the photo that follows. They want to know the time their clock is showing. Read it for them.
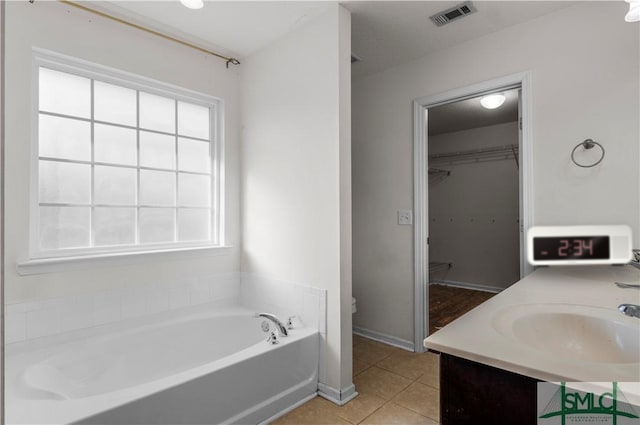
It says 2:34
